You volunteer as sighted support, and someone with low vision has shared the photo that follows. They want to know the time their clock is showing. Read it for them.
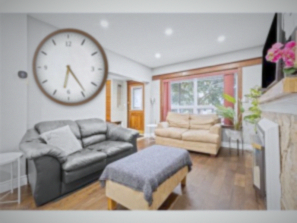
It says 6:24
